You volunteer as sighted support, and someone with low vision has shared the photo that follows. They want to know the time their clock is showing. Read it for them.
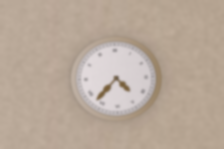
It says 4:37
